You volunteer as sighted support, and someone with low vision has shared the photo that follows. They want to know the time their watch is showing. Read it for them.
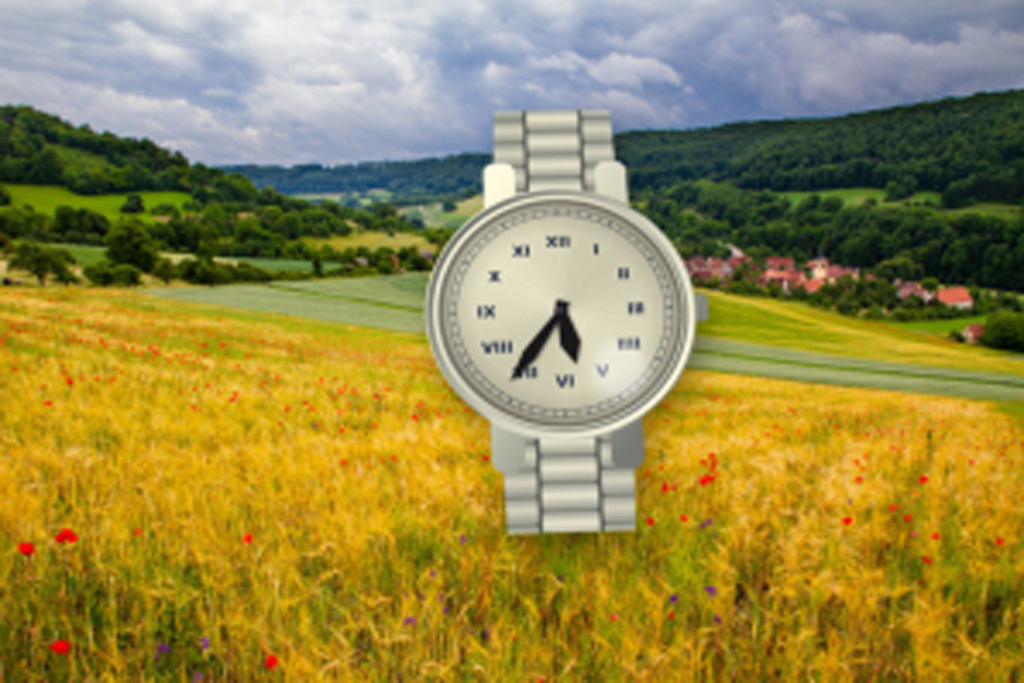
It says 5:36
